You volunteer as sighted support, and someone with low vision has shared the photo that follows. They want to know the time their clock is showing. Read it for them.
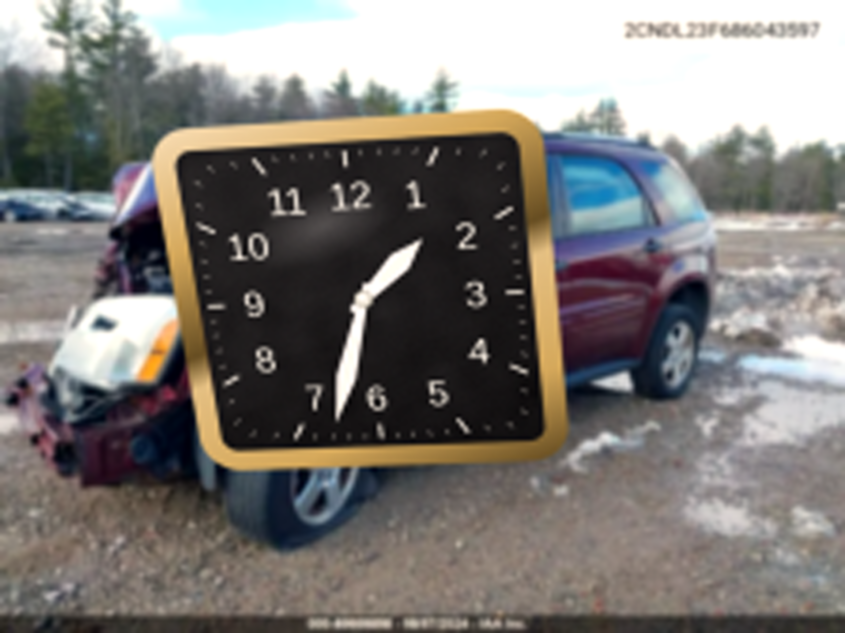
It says 1:33
